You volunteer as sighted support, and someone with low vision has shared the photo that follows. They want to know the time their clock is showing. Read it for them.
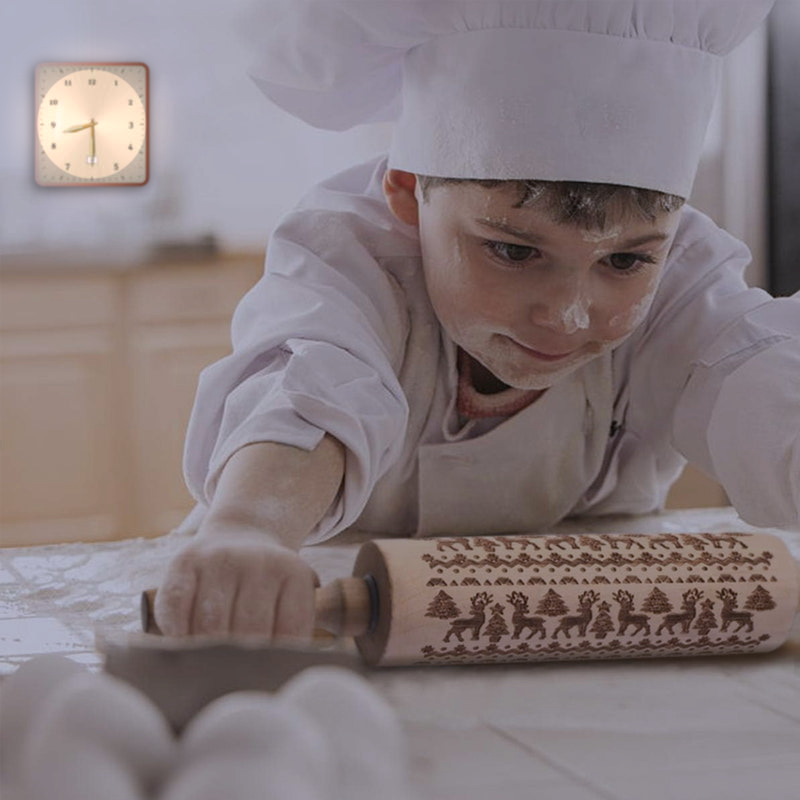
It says 8:30
